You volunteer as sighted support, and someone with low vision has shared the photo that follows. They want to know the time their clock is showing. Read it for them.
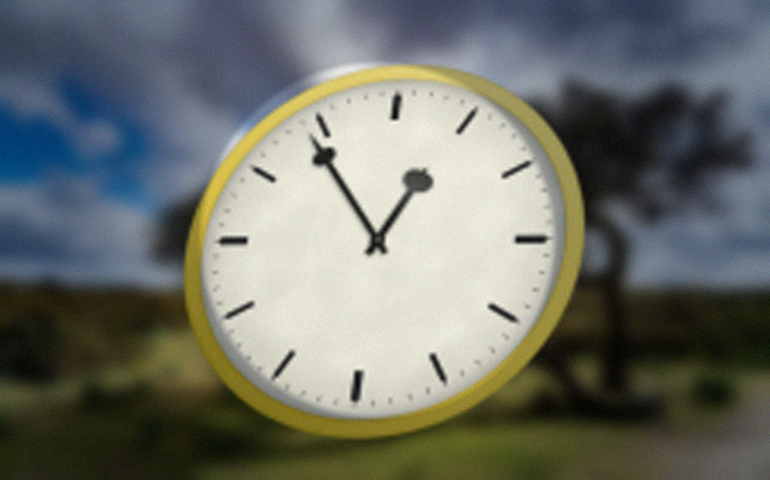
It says 12:54
